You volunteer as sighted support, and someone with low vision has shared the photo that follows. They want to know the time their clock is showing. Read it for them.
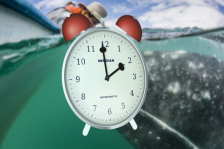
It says 1:59
